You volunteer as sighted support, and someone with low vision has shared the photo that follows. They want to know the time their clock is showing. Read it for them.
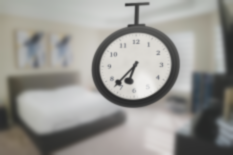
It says 6:37
